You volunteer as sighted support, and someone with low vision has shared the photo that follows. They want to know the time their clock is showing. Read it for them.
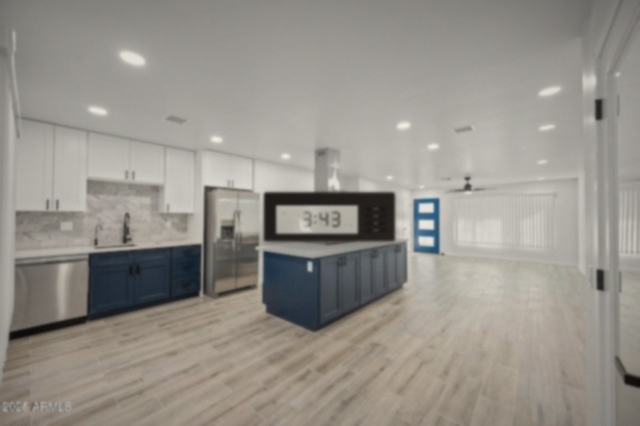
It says 3:43
